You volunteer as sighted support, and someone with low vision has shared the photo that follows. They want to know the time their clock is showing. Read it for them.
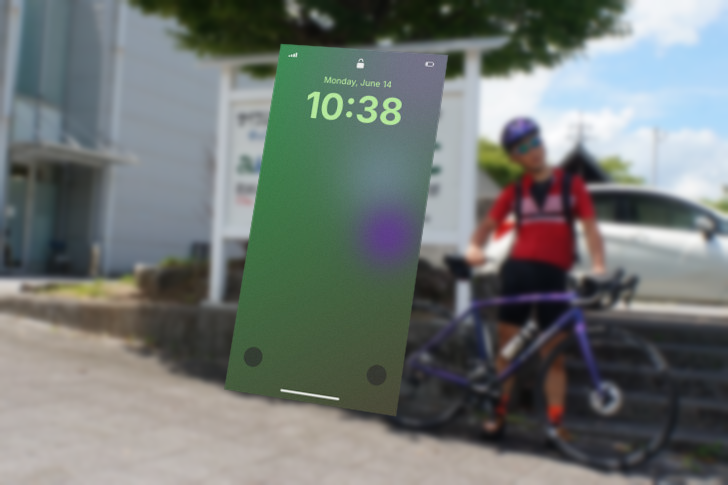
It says 10:38
